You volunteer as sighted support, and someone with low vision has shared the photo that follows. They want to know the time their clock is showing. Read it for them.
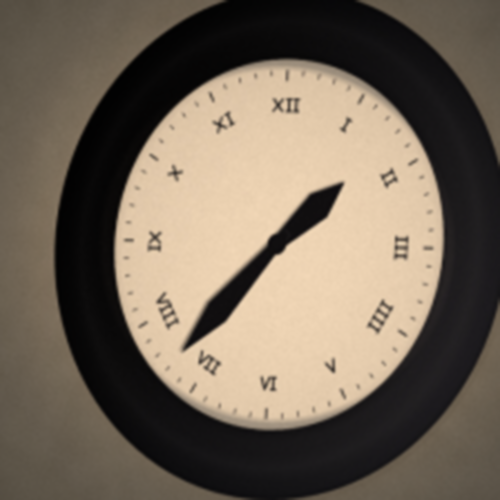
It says 1:37
